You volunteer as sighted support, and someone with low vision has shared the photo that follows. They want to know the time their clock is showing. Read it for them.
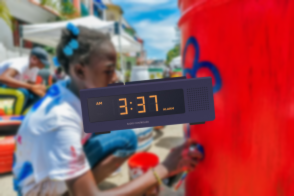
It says 3:37
